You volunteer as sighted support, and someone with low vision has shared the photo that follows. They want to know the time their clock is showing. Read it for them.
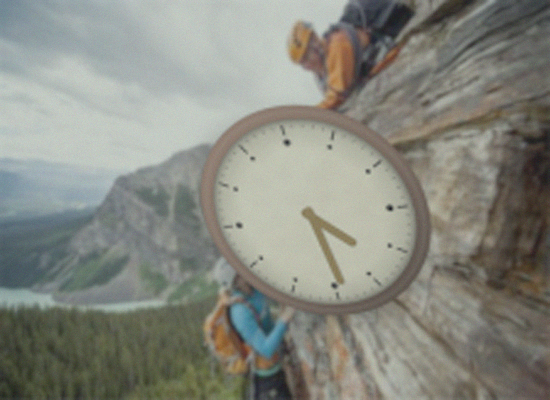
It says 4:29
